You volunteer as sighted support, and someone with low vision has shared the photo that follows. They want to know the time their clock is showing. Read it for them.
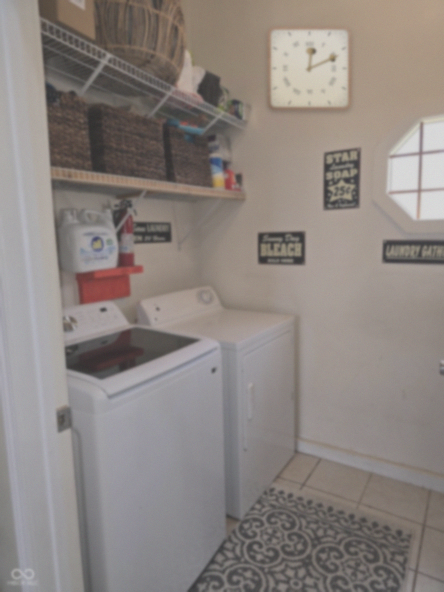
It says 12:11
